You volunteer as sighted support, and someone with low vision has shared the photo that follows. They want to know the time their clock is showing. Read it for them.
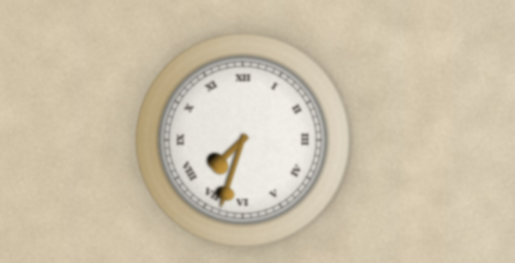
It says 7:33
